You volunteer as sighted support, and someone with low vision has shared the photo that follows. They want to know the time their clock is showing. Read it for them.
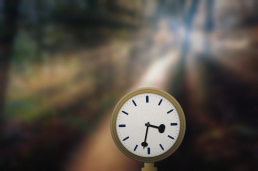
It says 3:32
